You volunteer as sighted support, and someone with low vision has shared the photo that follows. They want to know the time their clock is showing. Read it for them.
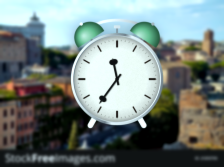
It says 11:36
